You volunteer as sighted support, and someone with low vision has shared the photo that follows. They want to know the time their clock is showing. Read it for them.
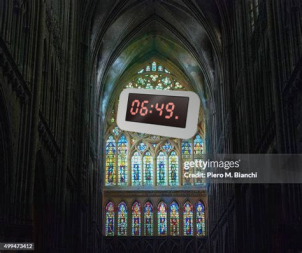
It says 6:49
